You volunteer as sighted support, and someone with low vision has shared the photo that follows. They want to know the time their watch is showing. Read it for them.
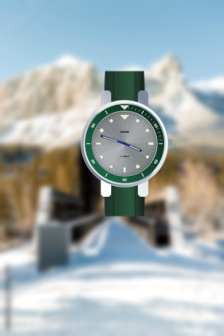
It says 3:48
